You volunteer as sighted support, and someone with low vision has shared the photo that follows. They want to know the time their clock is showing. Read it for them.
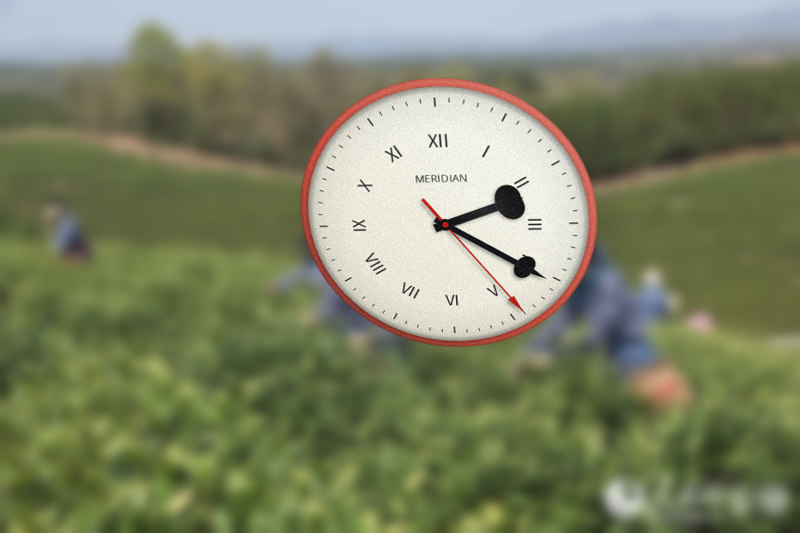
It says 2:20:24
